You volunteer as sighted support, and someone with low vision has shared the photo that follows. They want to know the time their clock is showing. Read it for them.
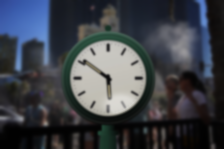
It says 5:51
